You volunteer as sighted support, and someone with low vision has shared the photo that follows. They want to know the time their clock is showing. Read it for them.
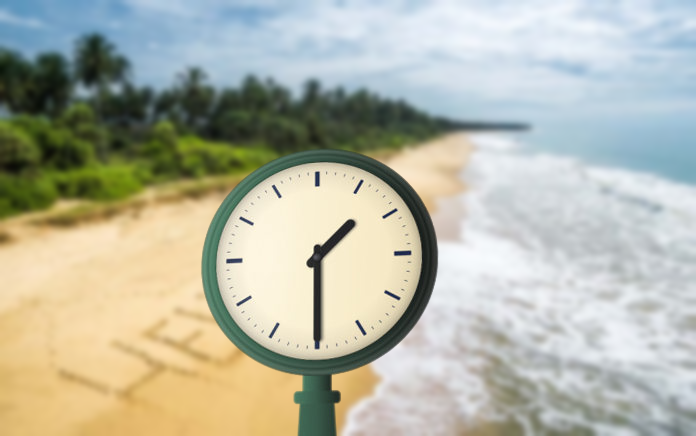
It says 1:30
